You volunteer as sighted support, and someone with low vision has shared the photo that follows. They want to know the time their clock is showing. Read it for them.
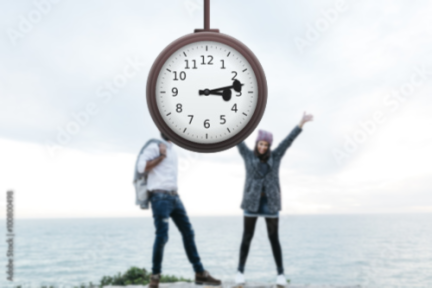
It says 3:13
